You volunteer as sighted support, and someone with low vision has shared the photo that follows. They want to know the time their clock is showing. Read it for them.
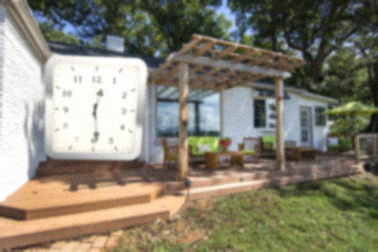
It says 12:29
